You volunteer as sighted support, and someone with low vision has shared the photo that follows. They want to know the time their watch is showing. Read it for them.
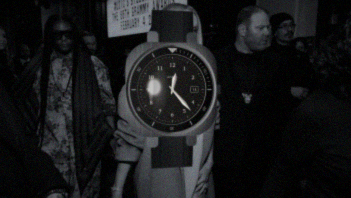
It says 12:23
